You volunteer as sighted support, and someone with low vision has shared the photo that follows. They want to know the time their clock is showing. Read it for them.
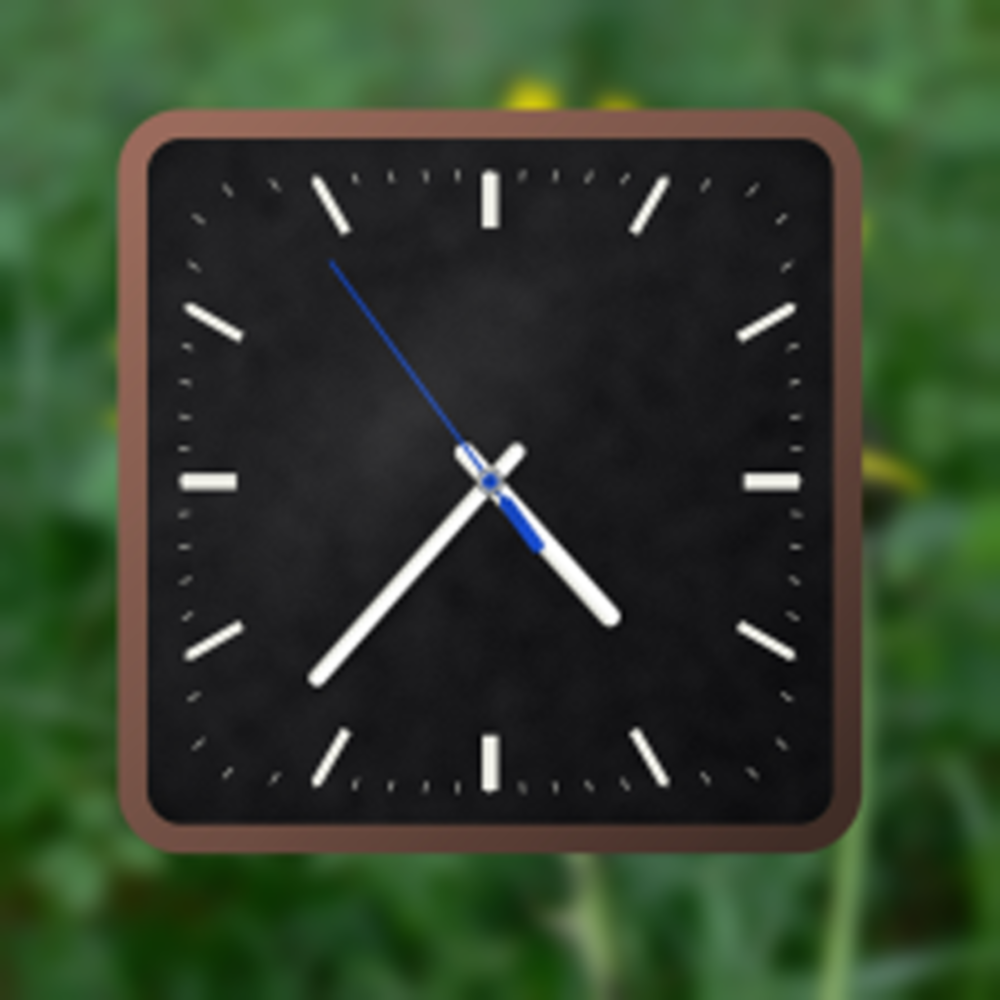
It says 4:36:54
